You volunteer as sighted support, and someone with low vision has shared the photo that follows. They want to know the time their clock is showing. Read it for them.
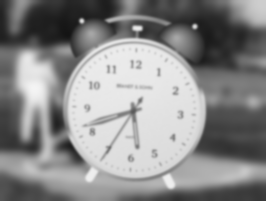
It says 5:41:35
